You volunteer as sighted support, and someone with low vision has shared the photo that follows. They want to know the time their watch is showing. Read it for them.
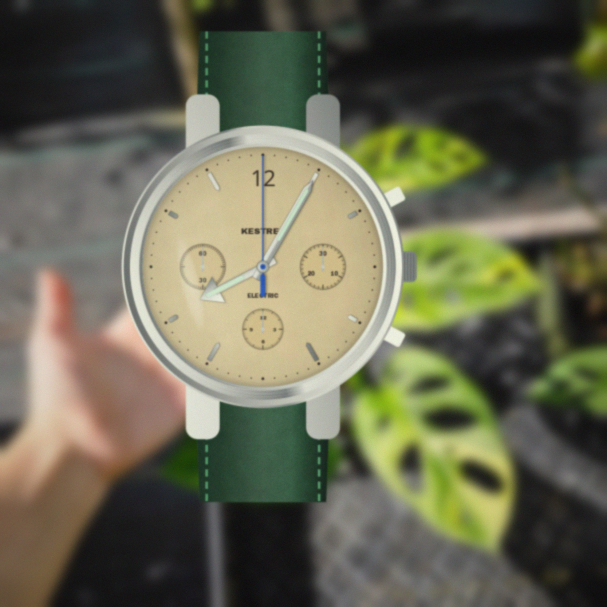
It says 8:05
